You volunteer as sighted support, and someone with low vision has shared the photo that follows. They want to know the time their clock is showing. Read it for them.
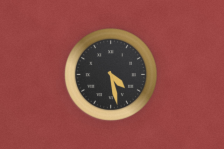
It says 4:28
